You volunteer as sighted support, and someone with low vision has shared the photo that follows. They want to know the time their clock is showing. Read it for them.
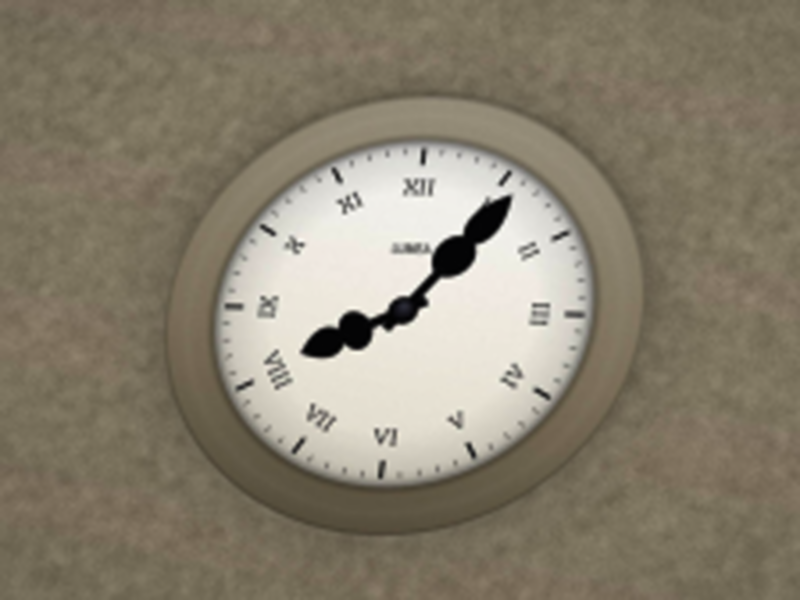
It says 8:06
